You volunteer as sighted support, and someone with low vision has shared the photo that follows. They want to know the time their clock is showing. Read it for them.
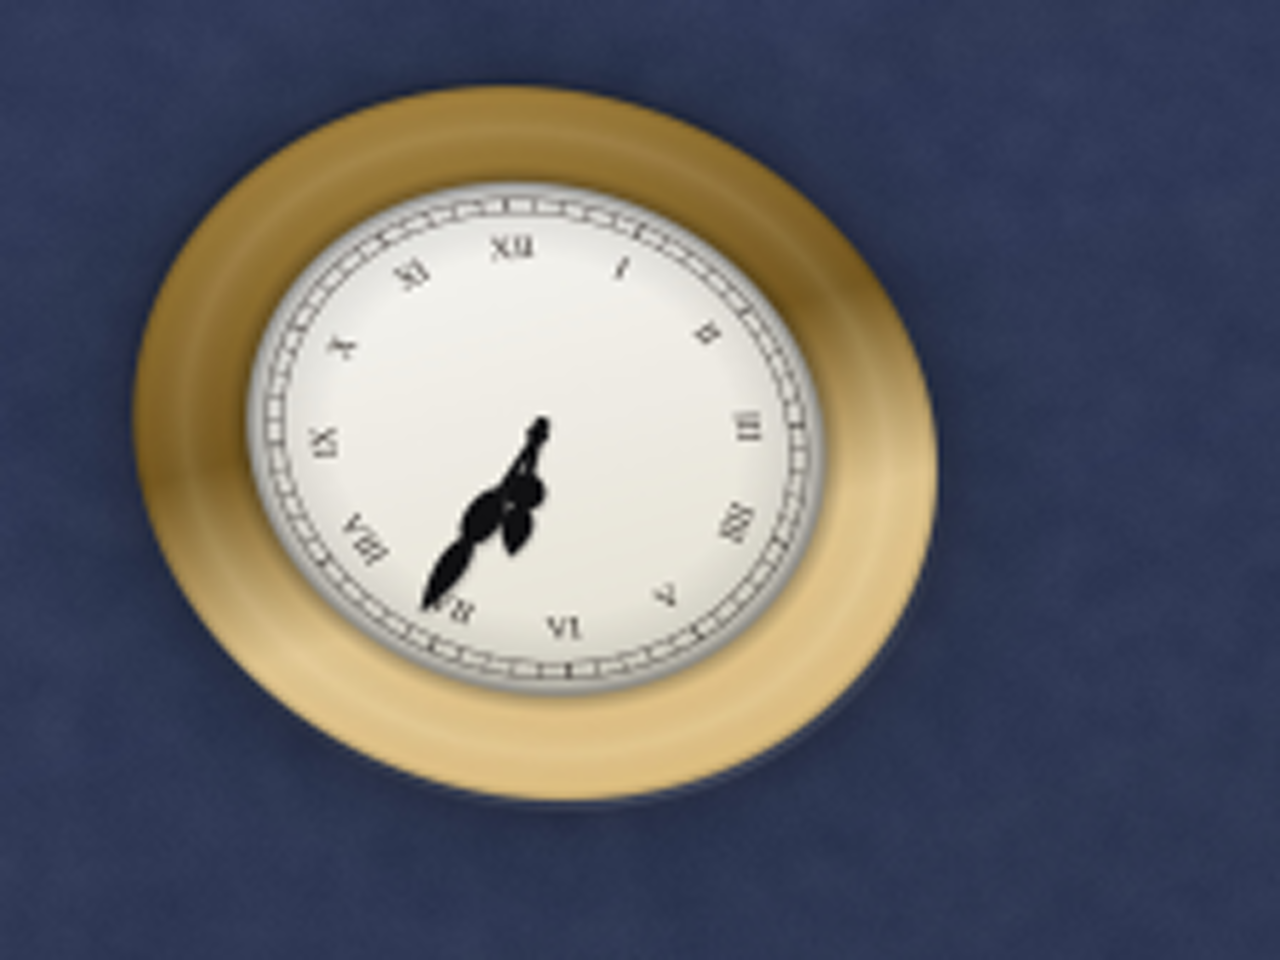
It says 6:36
